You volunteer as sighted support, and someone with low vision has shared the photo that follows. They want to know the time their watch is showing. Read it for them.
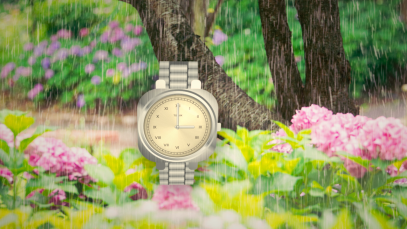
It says 3:00
